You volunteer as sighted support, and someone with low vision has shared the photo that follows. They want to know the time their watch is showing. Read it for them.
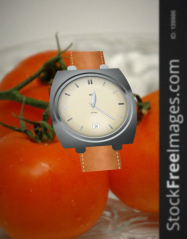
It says 12:22
